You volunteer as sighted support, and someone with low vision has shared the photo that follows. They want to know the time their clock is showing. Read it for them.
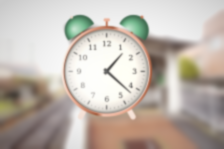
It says 1:22
